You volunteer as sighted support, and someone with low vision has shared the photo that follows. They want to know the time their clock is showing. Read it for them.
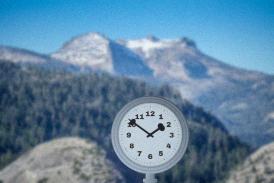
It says 1:51
